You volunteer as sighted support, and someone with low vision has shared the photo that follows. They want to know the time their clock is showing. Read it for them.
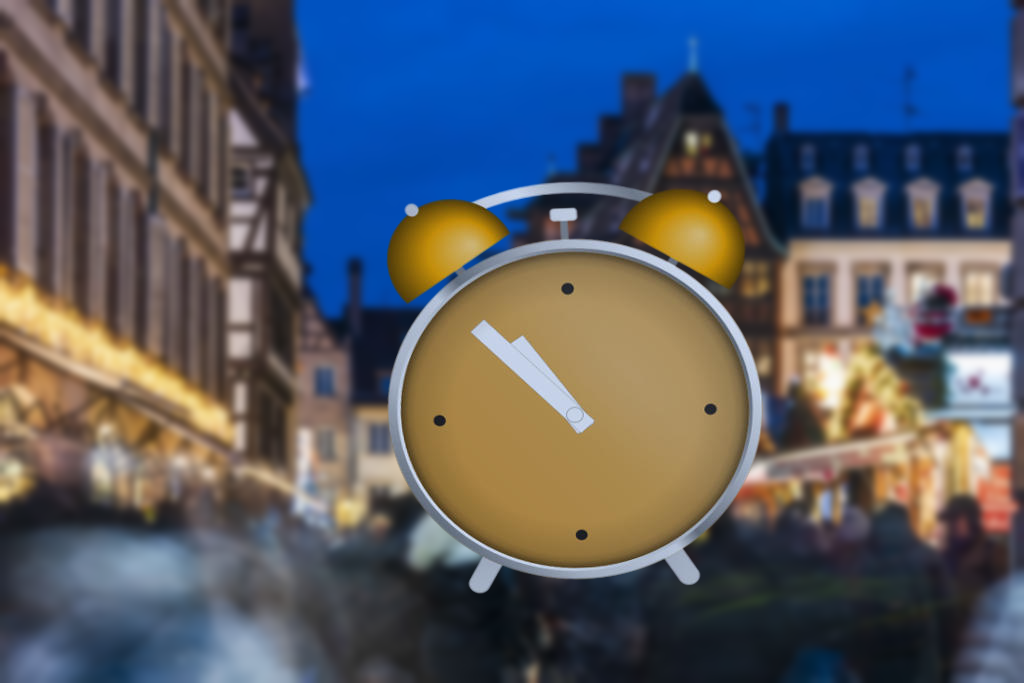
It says 10:53
